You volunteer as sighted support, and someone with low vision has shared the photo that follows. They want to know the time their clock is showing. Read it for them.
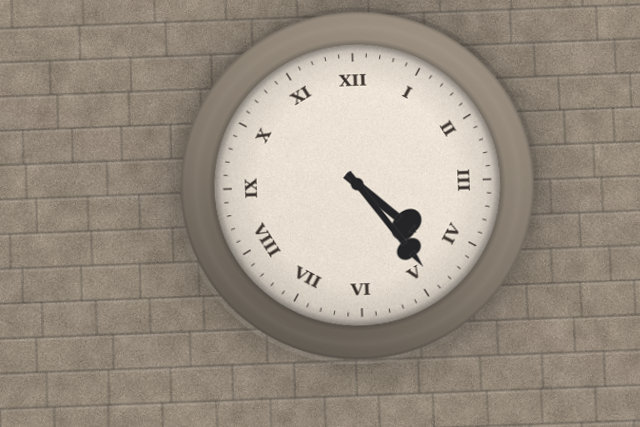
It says 4:24
